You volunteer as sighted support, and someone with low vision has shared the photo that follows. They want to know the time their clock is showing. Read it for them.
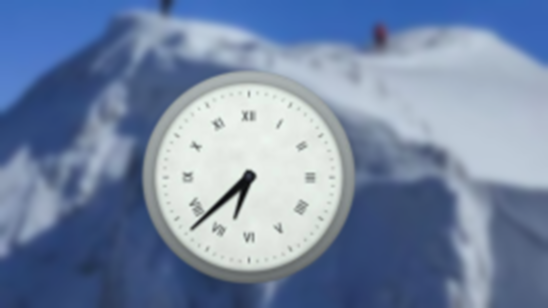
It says 6:38
